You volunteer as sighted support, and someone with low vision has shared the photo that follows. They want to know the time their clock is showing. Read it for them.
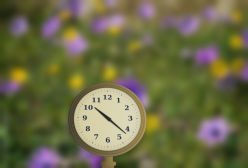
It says 10:22
